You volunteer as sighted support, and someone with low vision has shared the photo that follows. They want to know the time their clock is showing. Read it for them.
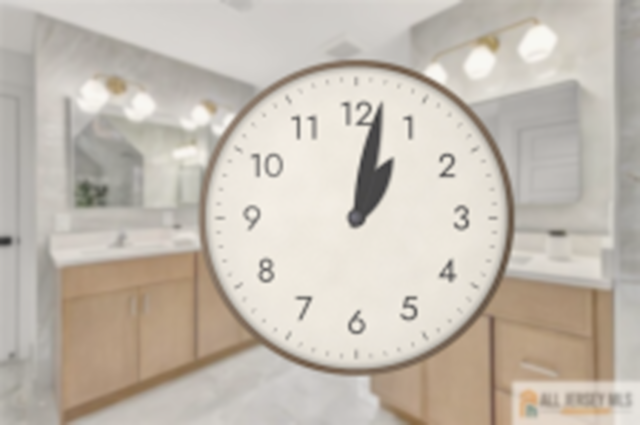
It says 1:02
